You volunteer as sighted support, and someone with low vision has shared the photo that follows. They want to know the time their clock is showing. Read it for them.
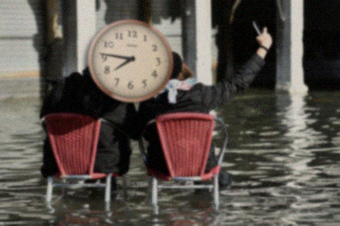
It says 7:46
